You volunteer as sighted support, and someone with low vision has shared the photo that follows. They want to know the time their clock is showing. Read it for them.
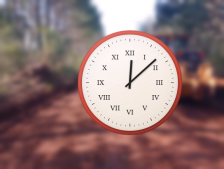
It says 12:08
